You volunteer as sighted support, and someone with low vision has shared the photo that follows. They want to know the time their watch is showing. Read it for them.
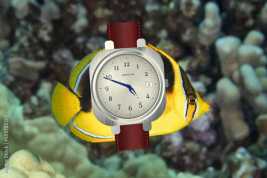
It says 4:49
